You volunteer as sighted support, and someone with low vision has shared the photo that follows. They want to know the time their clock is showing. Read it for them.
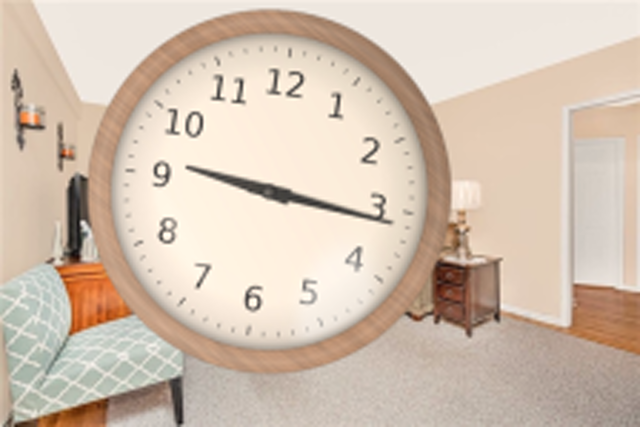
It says 9:16
